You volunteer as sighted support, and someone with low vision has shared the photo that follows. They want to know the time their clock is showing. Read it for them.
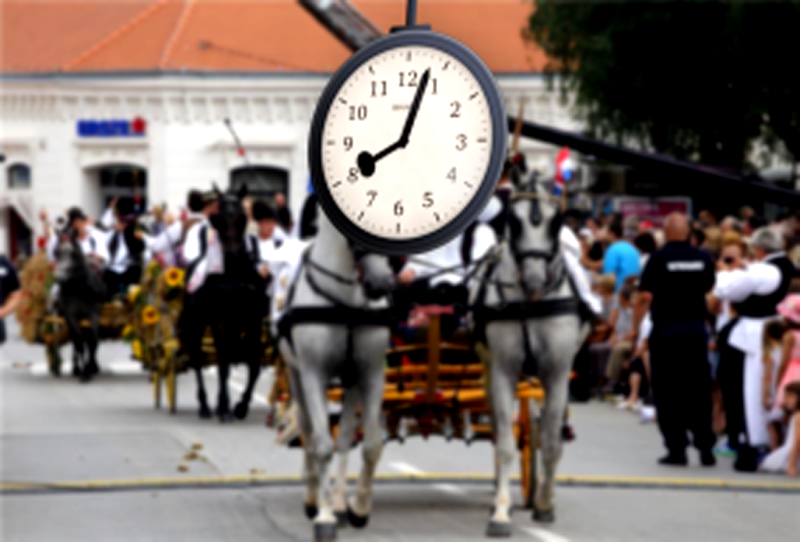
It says 8:03
